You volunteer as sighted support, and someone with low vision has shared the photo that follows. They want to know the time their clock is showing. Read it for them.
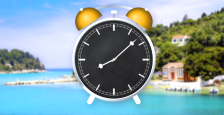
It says 8:08
